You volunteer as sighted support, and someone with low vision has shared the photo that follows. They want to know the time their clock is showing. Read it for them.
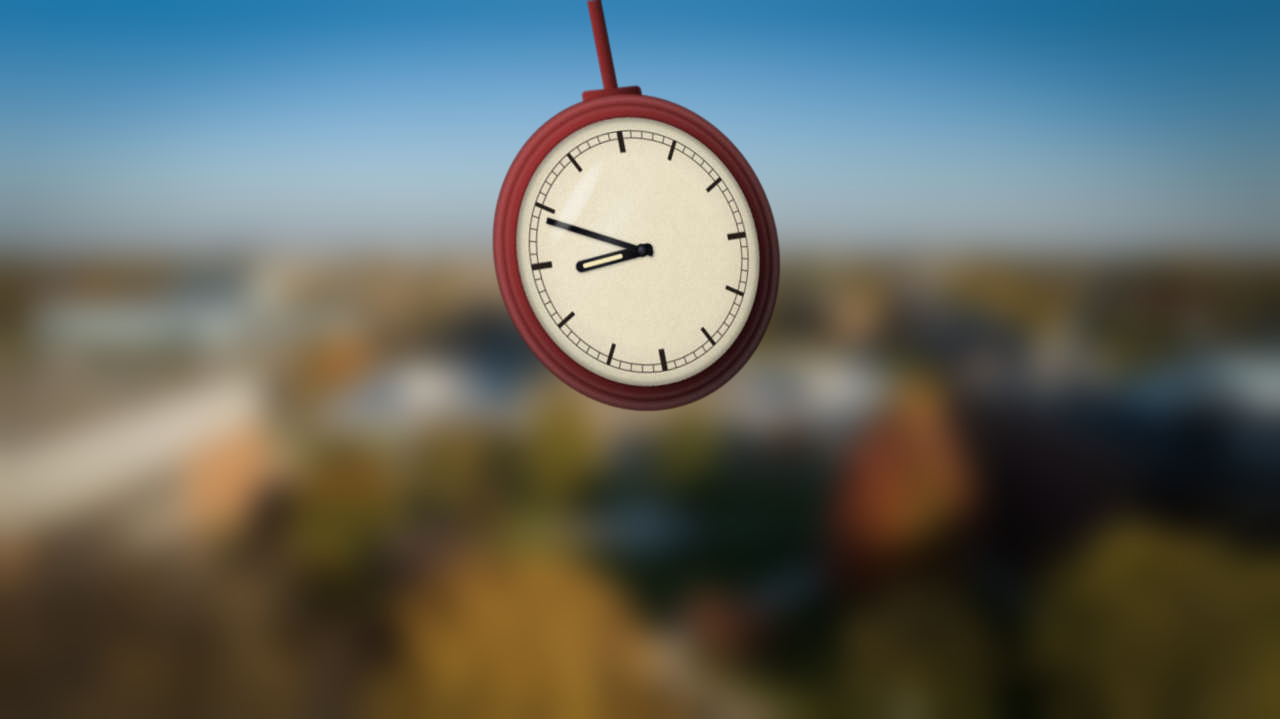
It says 8:49
